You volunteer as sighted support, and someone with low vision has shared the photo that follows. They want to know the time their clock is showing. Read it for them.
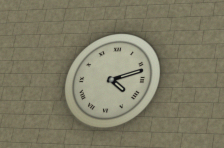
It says 4:12
